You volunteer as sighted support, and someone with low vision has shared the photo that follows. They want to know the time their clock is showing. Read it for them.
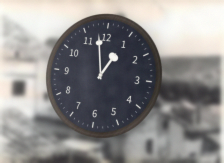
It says 12:58
